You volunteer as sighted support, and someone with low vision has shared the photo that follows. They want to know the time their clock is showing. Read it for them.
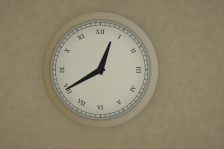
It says 12:40
